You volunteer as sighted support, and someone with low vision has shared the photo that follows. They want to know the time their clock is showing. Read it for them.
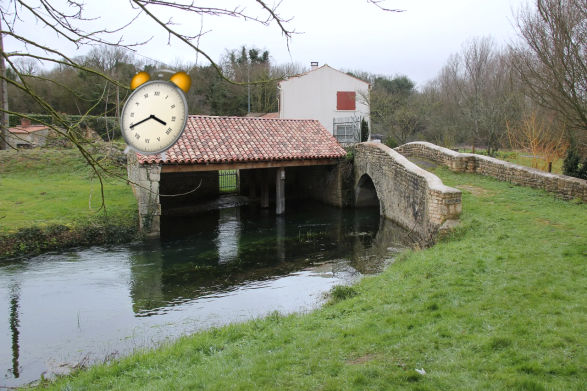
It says 3:40
